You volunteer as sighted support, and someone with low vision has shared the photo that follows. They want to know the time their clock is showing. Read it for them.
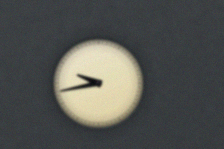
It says 9:43
